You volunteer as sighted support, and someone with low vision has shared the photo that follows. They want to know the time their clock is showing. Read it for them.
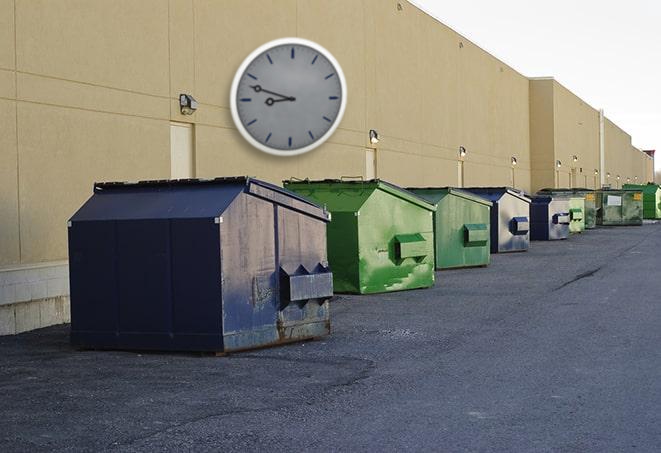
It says 8:48
